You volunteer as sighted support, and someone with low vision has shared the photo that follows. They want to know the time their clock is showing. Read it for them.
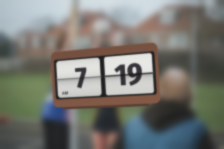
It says 7:19
